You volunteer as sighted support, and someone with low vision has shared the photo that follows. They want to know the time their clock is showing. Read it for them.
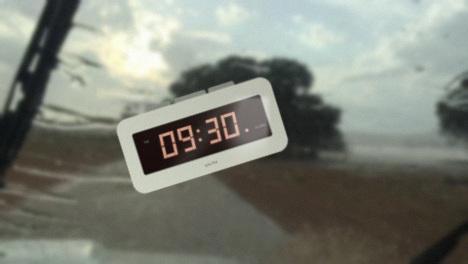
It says 9:30
